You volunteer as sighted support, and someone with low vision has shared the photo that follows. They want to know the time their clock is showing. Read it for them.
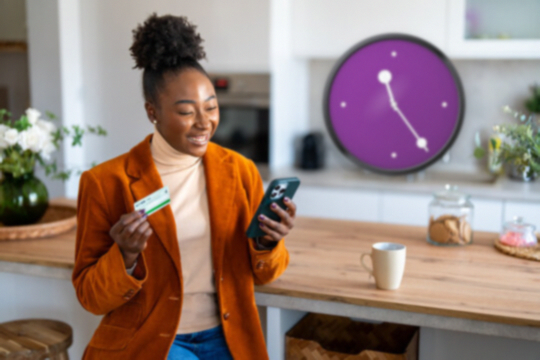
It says 11:24
